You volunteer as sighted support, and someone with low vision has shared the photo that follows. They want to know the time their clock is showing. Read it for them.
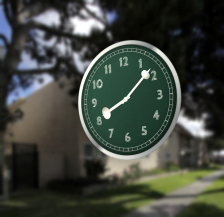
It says 8:08
